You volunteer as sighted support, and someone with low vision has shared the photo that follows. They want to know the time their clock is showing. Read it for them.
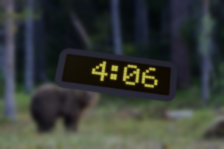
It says 4:06
